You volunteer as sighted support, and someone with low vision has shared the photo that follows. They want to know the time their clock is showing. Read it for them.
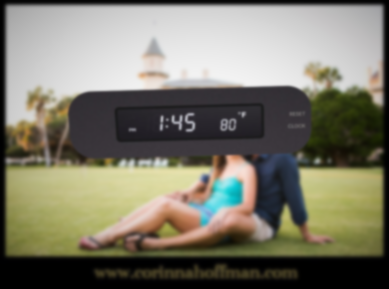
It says 1:45
